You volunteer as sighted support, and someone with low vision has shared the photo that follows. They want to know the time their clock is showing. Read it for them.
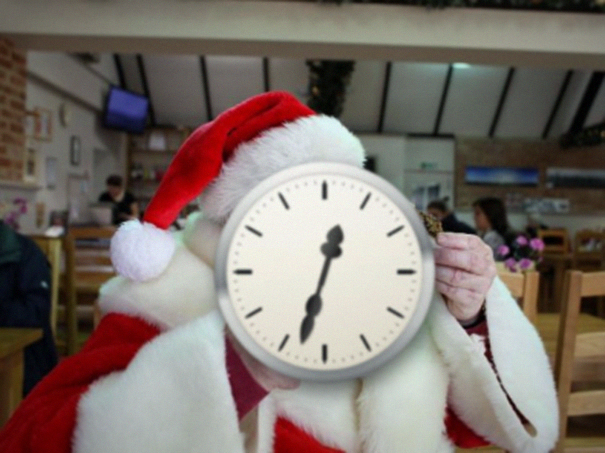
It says 12:33
